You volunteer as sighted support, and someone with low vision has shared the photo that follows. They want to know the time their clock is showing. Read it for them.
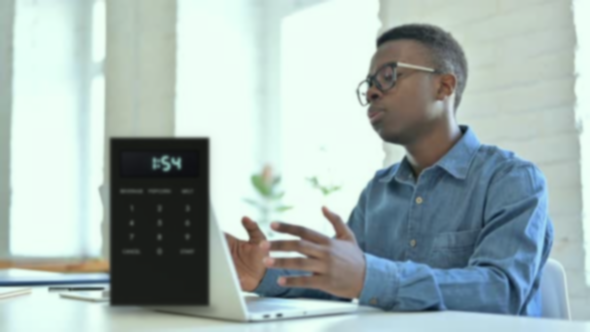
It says 1:54
